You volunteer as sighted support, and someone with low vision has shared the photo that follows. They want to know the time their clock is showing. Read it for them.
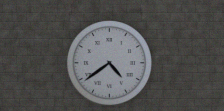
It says 4:39
